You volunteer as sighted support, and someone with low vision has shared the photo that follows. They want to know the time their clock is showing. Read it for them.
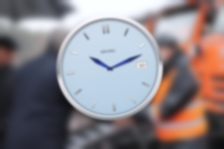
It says 10:12
